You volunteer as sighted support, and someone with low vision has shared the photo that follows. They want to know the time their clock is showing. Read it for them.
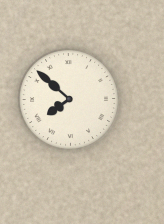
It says 7:52
